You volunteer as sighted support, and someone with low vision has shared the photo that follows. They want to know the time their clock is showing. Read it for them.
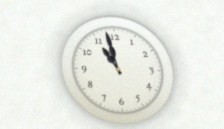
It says 10:58
